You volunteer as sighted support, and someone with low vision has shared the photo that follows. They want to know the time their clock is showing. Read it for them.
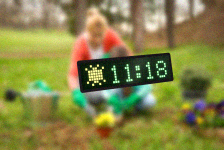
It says 11:18
